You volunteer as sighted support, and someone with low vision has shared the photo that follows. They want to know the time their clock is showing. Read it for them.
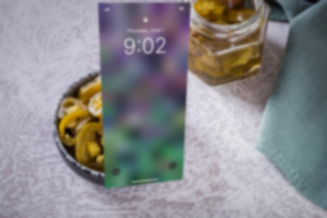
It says 9:02
